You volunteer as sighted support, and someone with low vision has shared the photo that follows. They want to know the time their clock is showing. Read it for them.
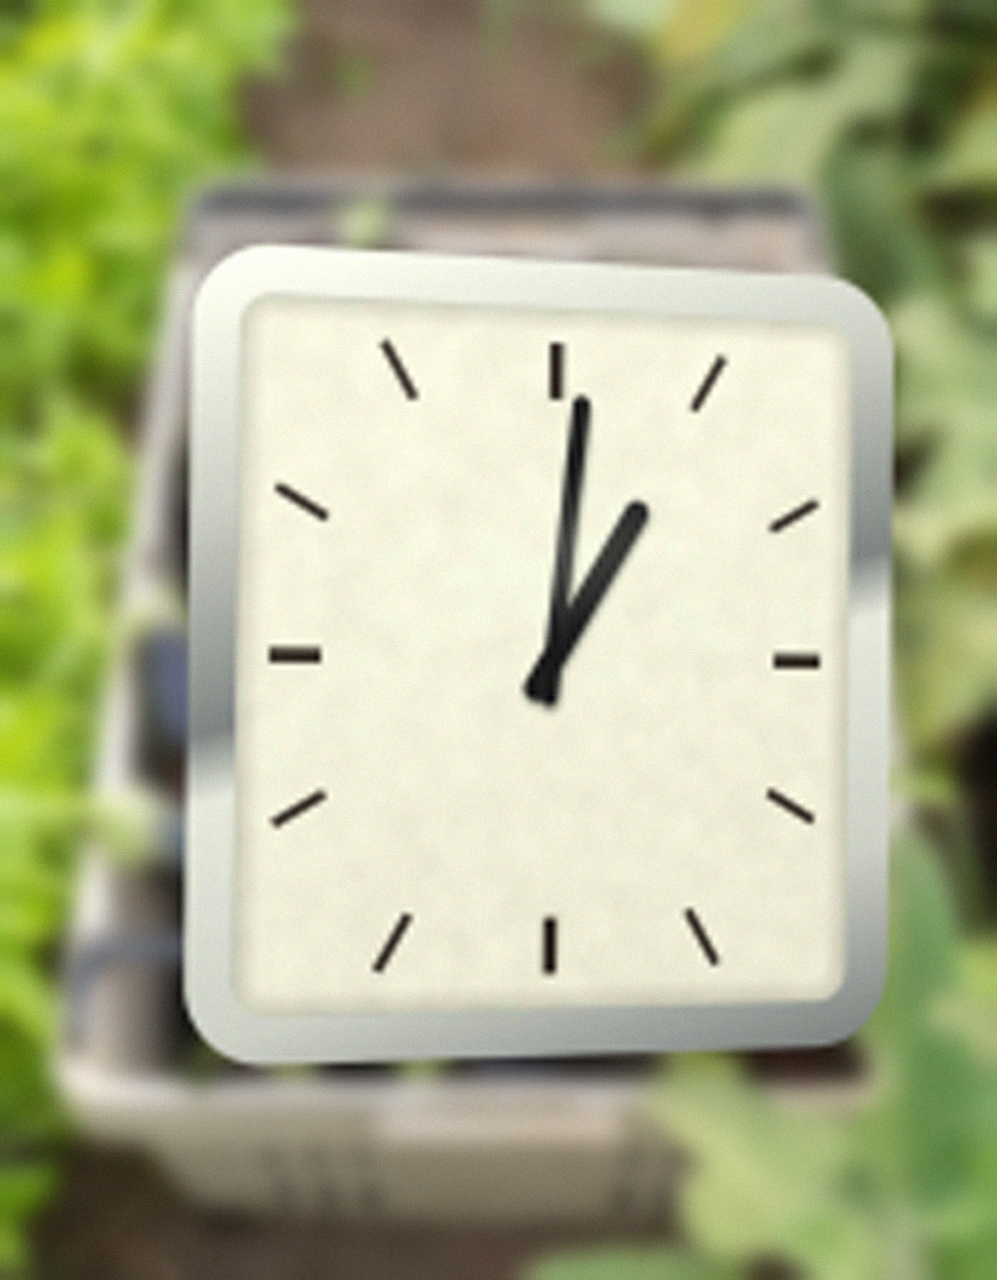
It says 1:01
